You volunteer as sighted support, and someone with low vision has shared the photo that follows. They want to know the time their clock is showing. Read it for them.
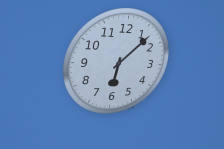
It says 6:07
